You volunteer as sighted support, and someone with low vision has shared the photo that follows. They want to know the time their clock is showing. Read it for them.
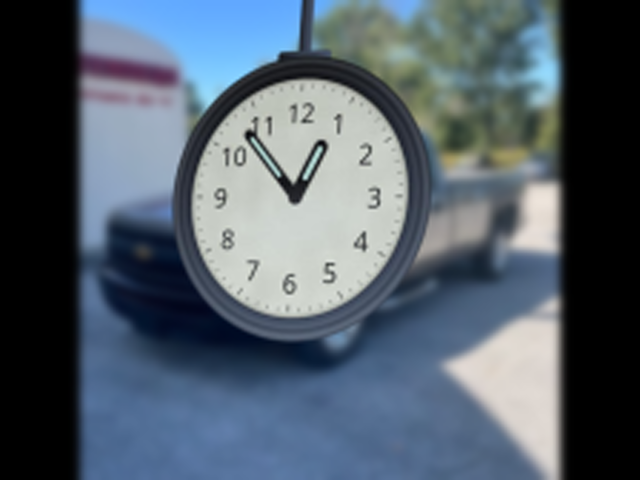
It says 12:53
